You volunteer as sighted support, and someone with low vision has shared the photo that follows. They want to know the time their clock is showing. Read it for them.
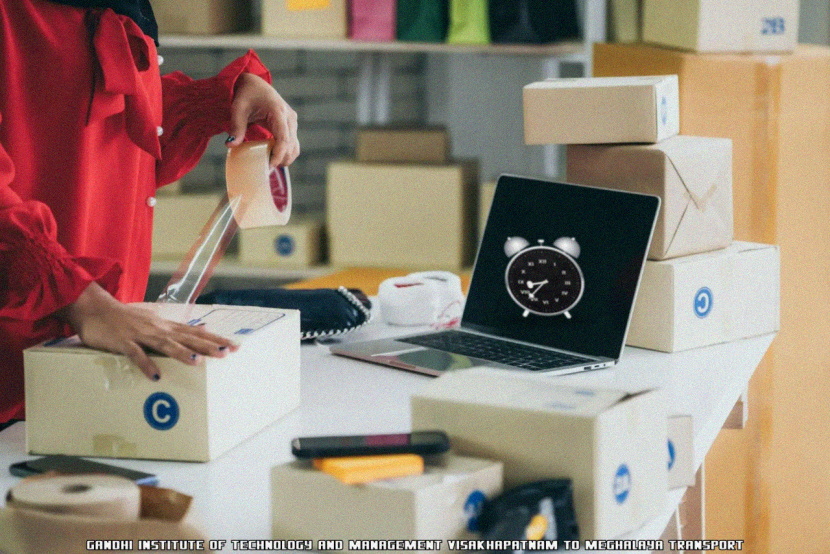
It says 8:37
